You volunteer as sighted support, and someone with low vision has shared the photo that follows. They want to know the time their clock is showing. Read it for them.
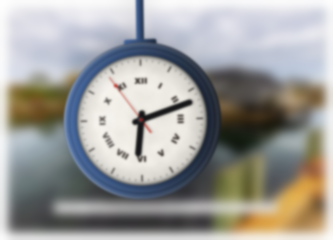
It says 6:11:54
